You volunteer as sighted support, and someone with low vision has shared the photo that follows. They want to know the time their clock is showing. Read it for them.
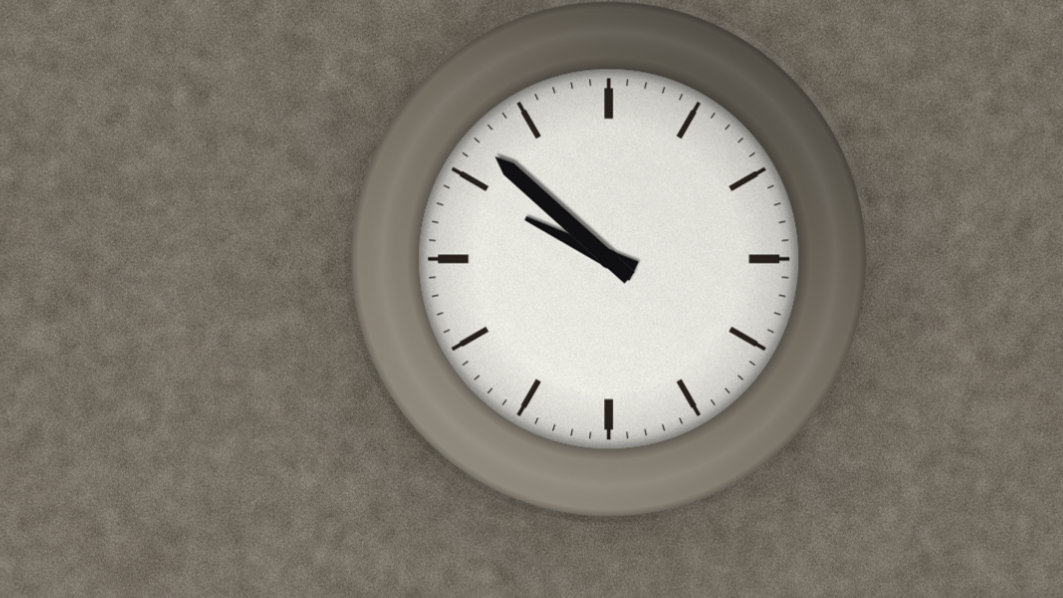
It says 9:52
